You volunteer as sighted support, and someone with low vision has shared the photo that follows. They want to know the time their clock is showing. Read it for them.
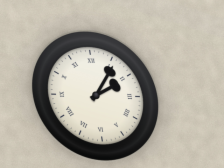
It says 2:06
